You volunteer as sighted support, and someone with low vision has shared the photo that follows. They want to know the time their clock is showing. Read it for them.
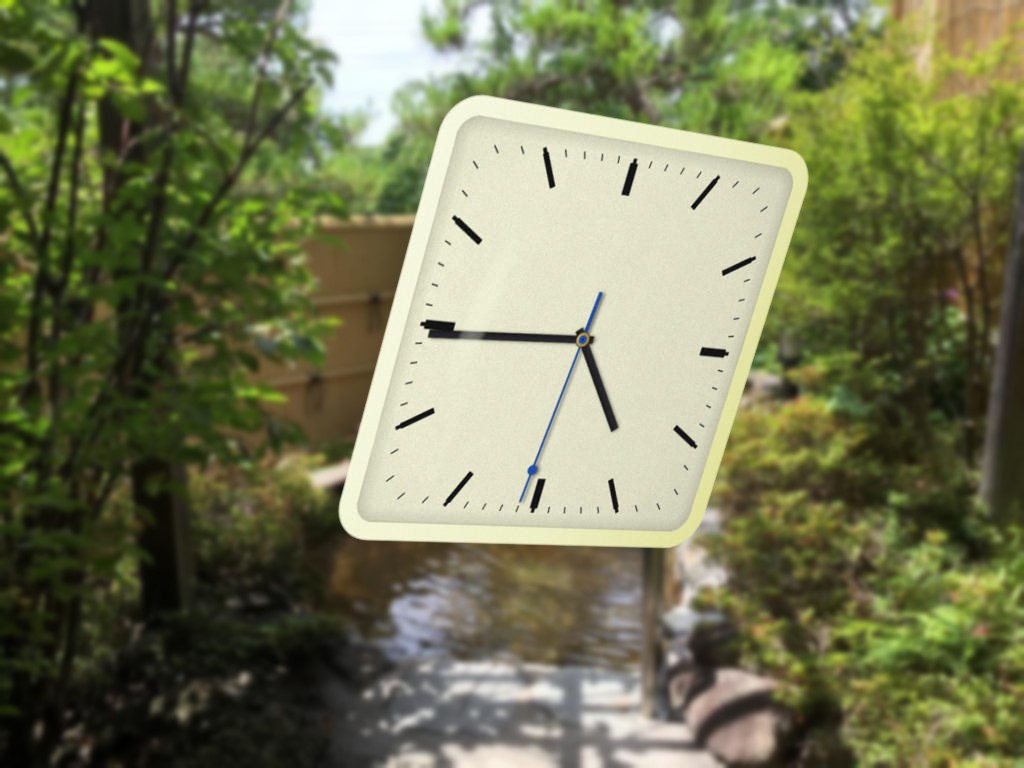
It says 4:44:31
